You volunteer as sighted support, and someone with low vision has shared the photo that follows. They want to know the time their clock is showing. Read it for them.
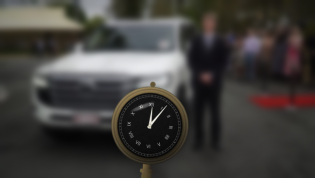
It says 12:06
